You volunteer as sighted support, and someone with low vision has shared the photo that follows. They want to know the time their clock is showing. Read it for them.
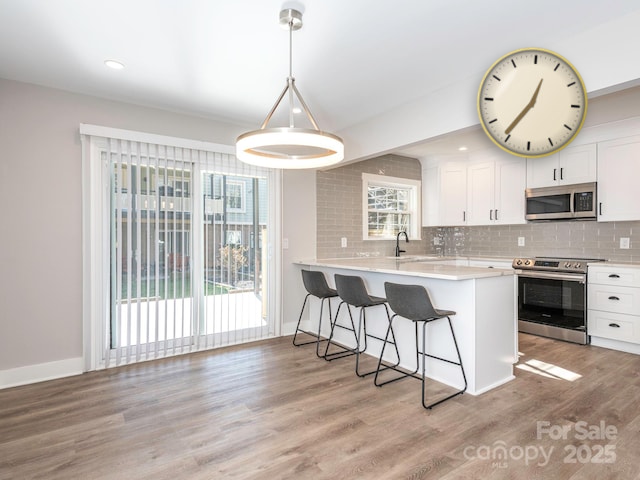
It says 12:36
